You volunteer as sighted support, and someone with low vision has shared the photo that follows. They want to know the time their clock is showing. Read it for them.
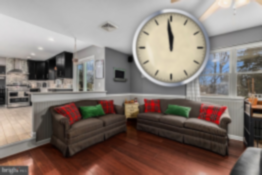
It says 11:59
